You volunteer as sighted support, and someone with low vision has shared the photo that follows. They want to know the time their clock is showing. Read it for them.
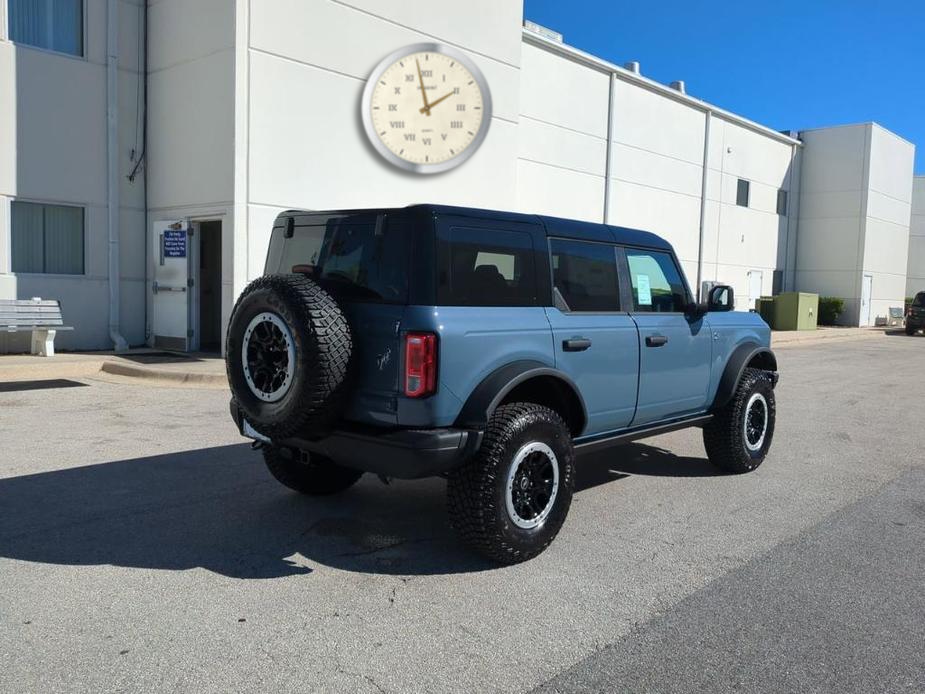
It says 1:58
